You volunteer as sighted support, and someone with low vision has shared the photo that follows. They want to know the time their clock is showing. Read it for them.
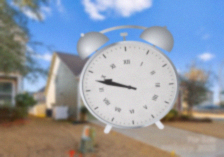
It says 9:48
